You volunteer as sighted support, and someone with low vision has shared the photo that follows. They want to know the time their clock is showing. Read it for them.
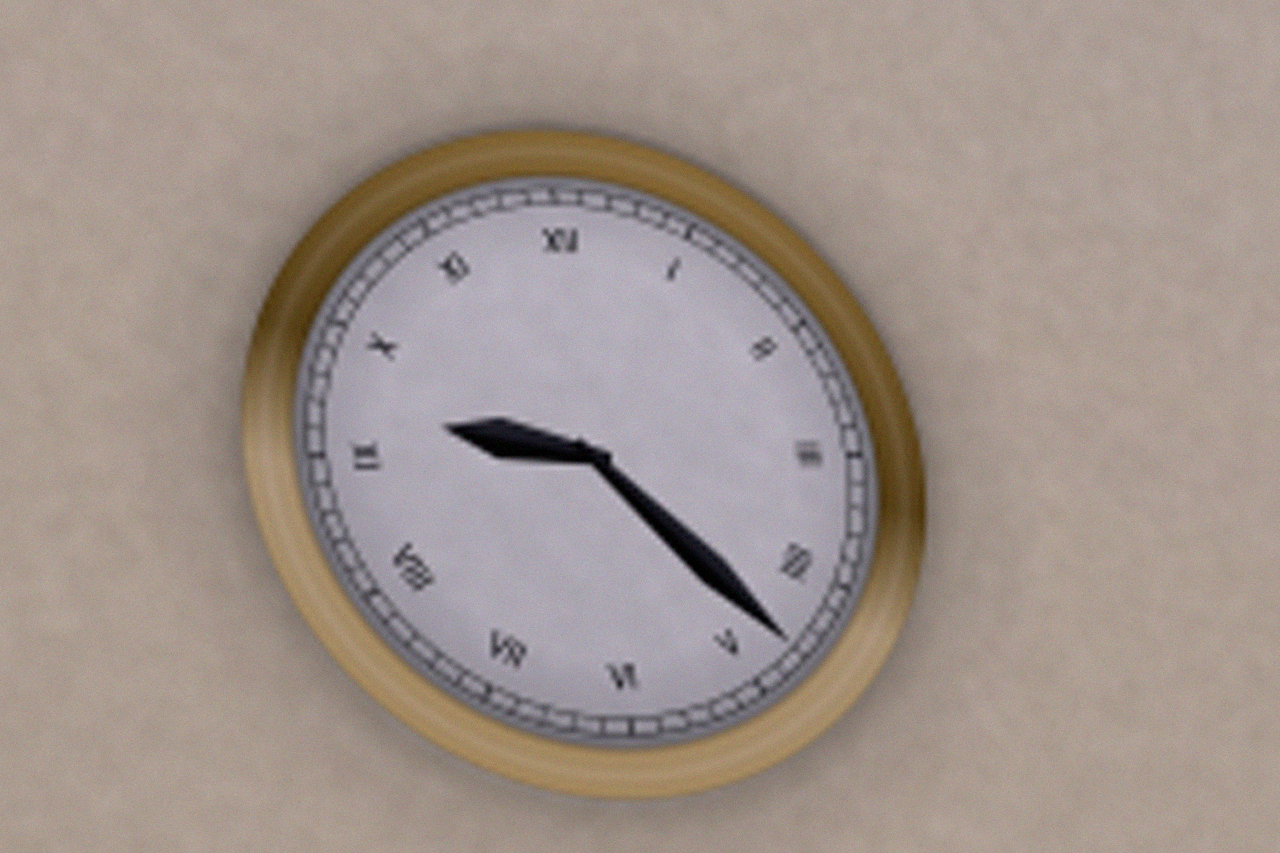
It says 9:23
